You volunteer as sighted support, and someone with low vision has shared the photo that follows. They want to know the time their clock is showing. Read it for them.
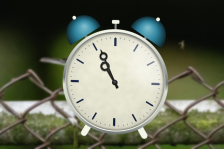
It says 10:56
